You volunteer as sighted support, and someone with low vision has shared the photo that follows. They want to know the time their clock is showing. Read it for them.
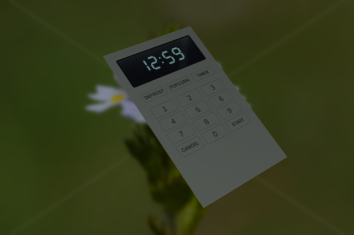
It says 12:59
